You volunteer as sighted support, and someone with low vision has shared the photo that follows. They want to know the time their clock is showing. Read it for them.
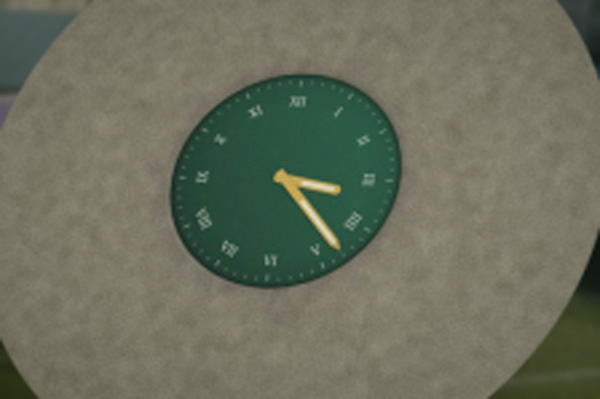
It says 3:23
